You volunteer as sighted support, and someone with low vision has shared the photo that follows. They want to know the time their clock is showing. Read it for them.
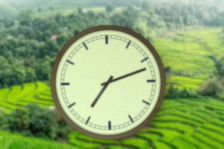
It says 7:12
